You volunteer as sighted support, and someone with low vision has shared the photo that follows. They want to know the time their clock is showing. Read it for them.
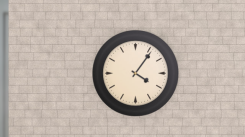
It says 4:06
